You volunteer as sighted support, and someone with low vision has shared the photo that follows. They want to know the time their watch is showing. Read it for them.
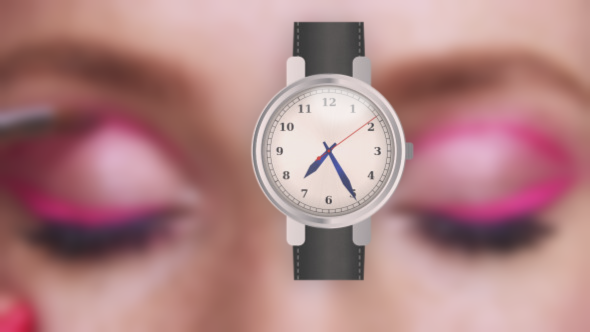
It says 7:25:09
